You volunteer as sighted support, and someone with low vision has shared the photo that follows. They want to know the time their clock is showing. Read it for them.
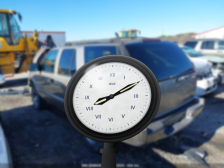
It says 8:10
